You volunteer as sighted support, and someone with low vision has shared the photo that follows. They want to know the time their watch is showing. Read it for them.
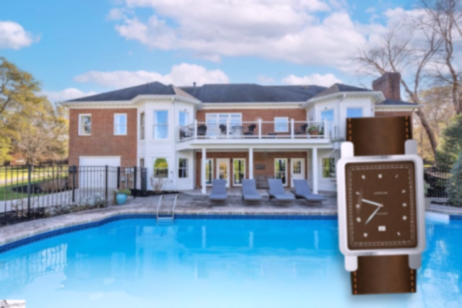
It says 9:37
